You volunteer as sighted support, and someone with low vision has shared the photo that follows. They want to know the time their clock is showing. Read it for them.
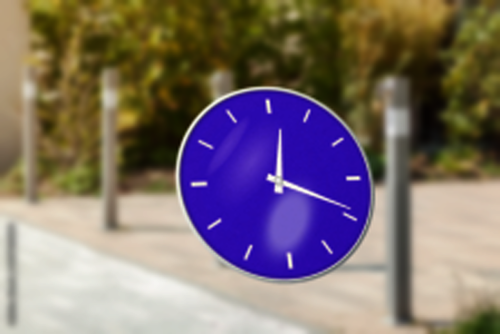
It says 12:19
